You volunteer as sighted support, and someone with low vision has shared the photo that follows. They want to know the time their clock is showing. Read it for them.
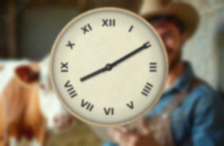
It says 8:10
